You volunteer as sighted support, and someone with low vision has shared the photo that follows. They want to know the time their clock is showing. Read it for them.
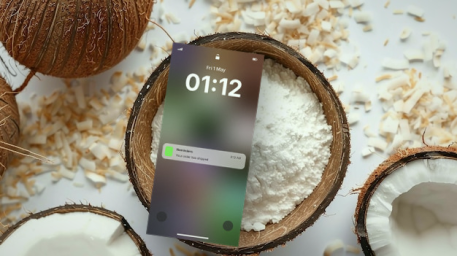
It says 1:12
